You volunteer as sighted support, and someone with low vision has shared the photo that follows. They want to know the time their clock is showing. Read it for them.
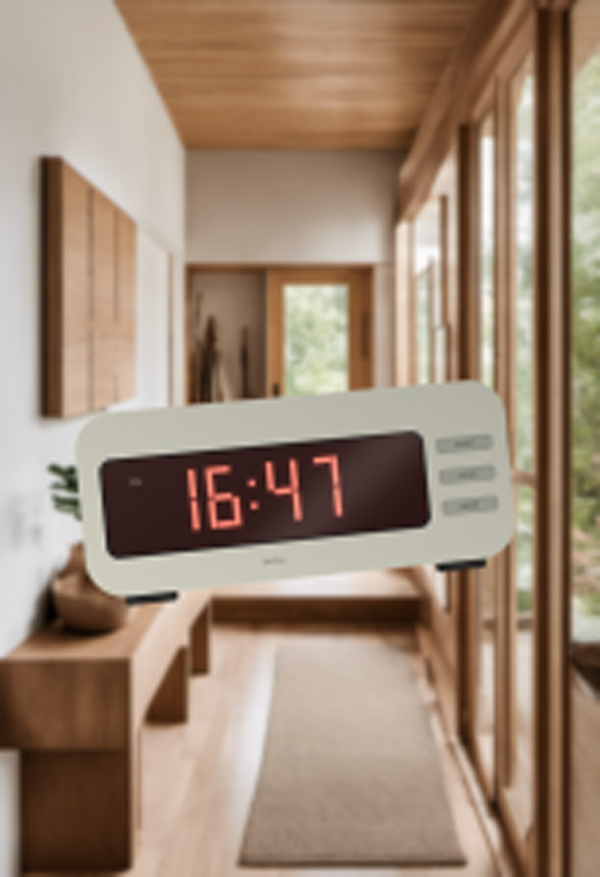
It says 16:47
